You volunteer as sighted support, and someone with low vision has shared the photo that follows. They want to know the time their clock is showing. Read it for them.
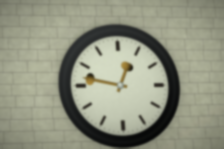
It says 12:47
